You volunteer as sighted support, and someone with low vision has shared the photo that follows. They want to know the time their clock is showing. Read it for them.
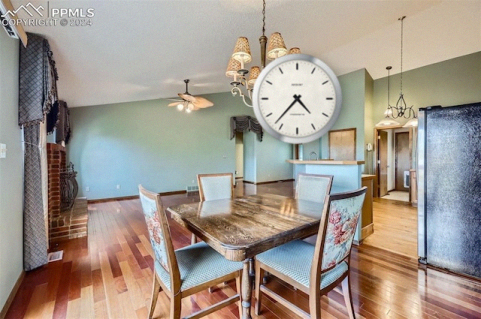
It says 4:37
